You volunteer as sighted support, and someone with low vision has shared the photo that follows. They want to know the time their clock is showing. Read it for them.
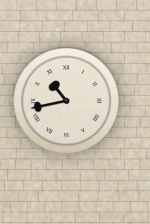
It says 10:43
